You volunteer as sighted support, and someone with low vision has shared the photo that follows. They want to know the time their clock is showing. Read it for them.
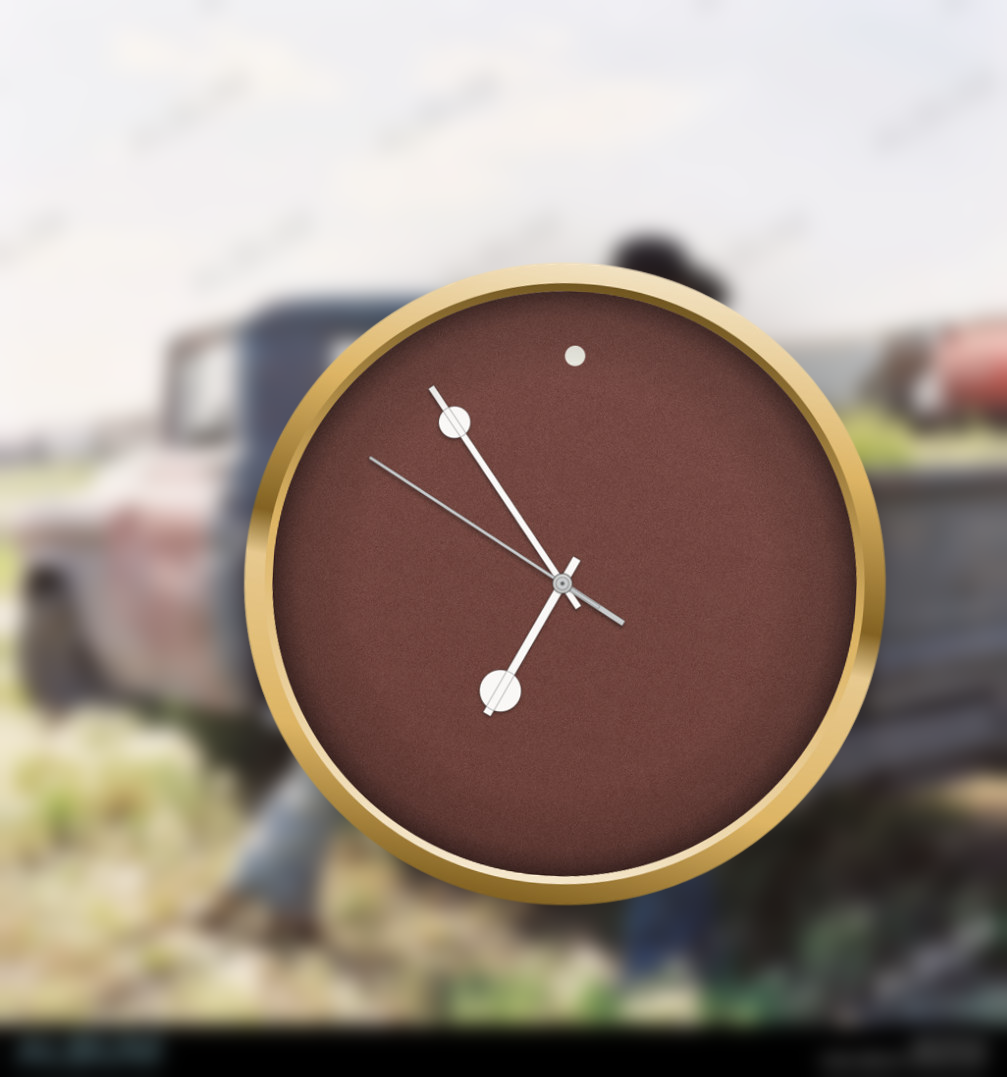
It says 6:53:50
